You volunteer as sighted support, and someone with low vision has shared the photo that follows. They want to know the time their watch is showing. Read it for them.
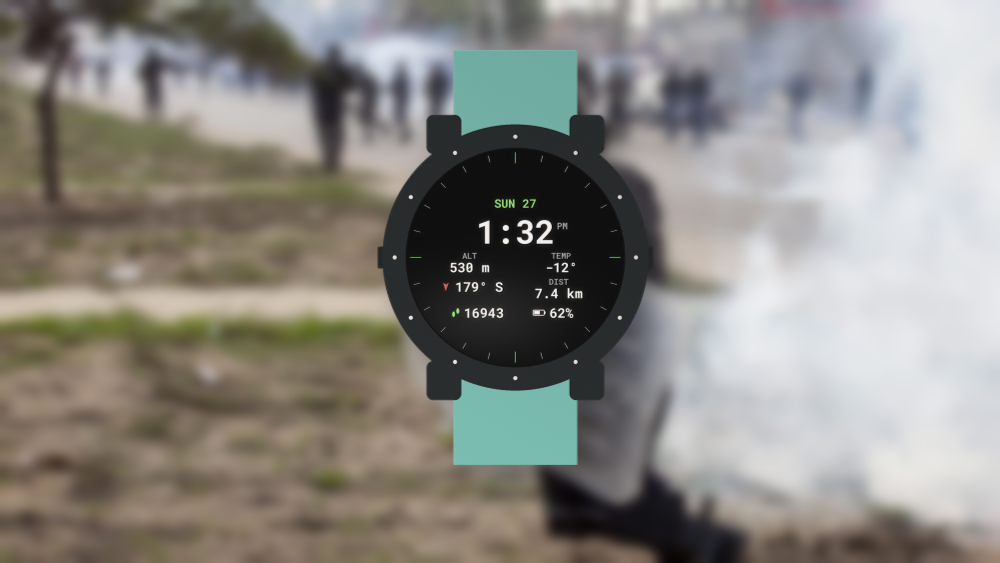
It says 1:32
